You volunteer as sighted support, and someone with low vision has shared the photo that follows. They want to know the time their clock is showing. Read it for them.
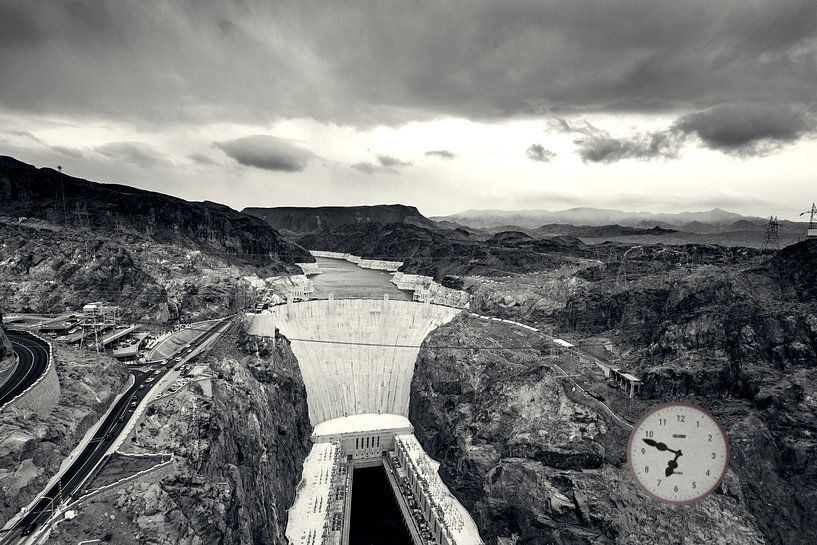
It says 6:48
